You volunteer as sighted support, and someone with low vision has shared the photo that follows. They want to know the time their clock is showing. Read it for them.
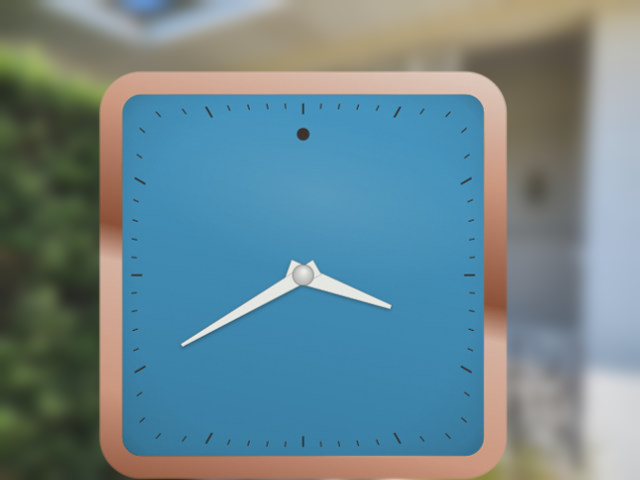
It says 3:40
